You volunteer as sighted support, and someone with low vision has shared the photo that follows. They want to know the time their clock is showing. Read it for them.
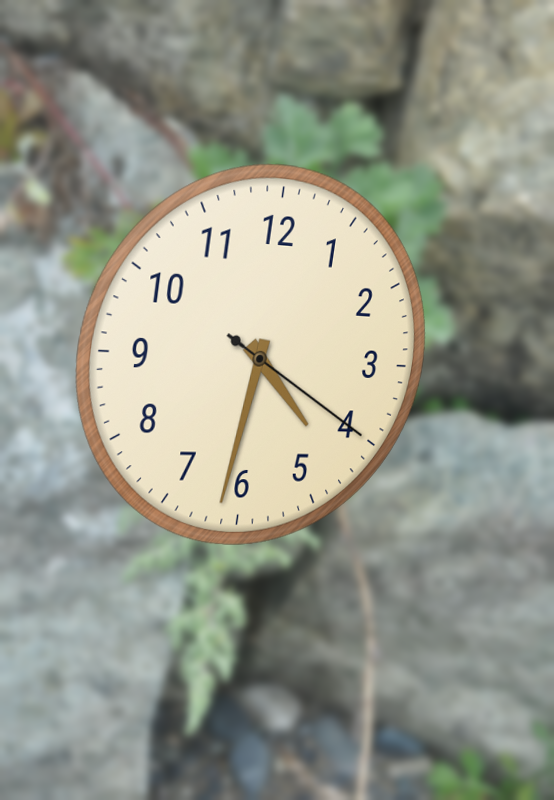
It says 4:31:20
